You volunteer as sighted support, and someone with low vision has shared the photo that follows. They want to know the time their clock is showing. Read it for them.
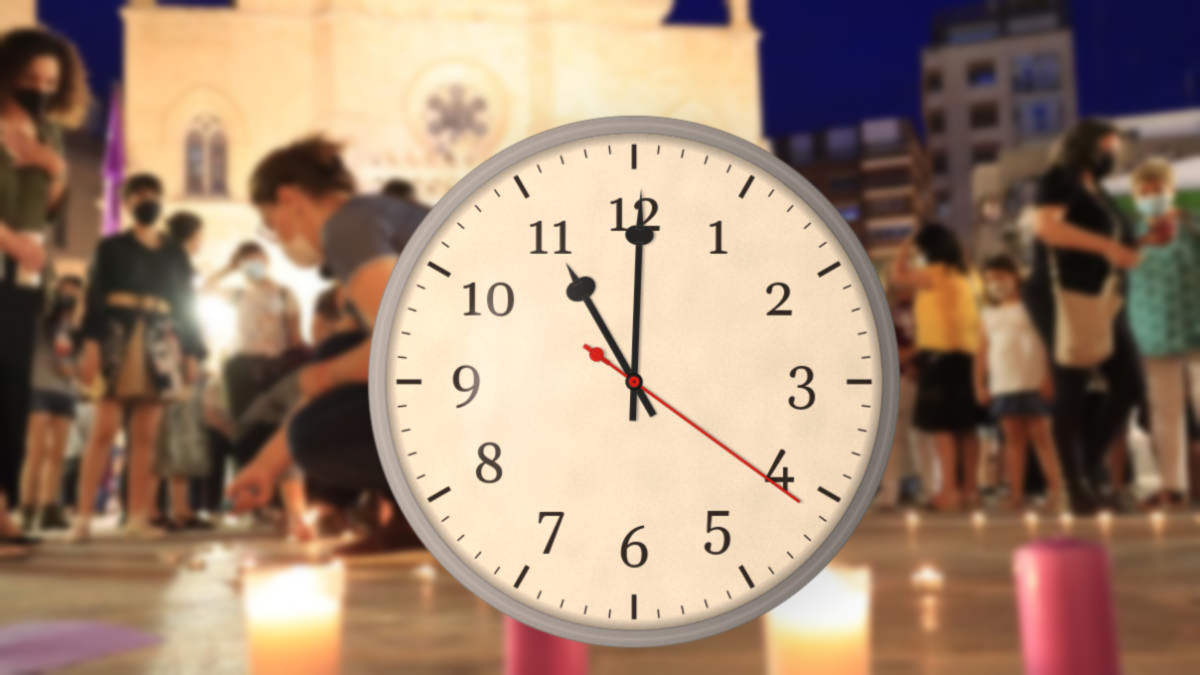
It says 11:00:21
